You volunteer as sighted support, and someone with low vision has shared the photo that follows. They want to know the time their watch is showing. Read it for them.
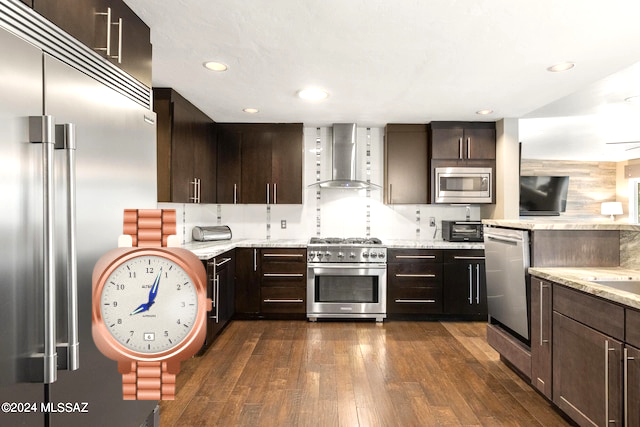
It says 8:03
